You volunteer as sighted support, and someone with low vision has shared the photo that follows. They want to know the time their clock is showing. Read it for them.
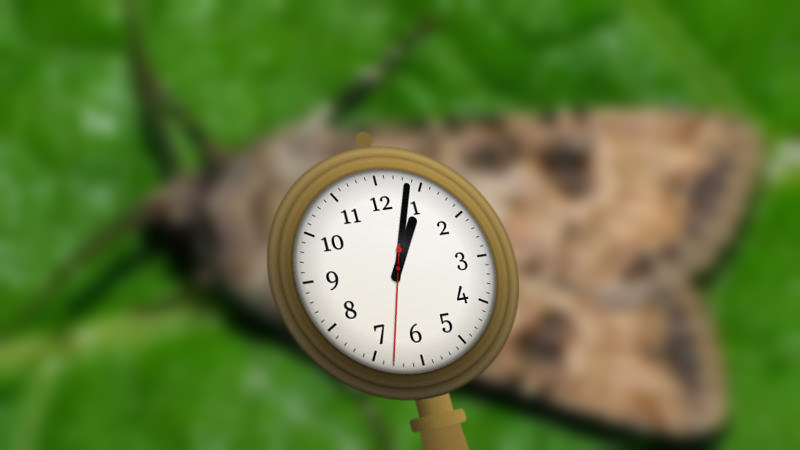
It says 1:03:33
